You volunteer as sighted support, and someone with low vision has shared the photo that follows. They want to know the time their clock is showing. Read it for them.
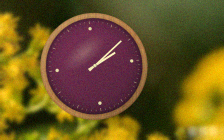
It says 2:09
